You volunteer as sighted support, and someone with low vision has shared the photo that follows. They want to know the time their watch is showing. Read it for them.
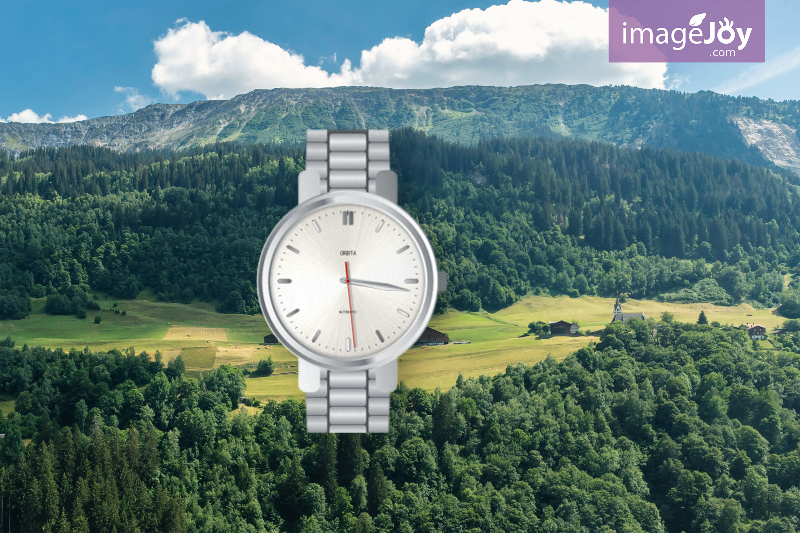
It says 3:16:29
